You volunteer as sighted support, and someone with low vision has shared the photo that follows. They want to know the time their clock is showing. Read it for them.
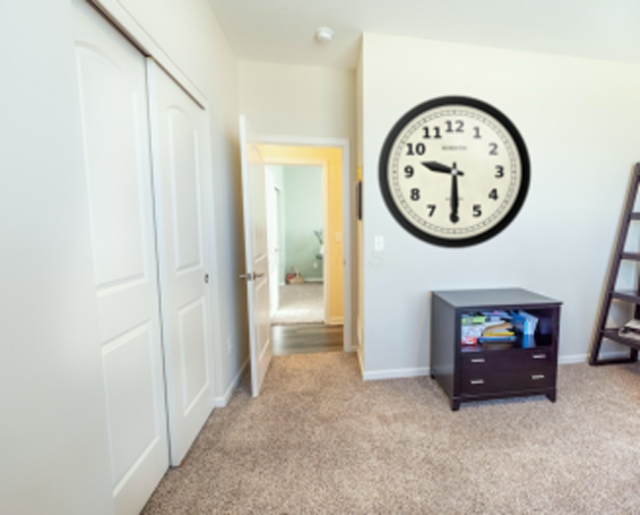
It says 9:30
